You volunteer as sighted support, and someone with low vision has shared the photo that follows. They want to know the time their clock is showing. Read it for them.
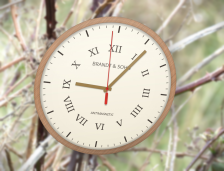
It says 9:05:59
